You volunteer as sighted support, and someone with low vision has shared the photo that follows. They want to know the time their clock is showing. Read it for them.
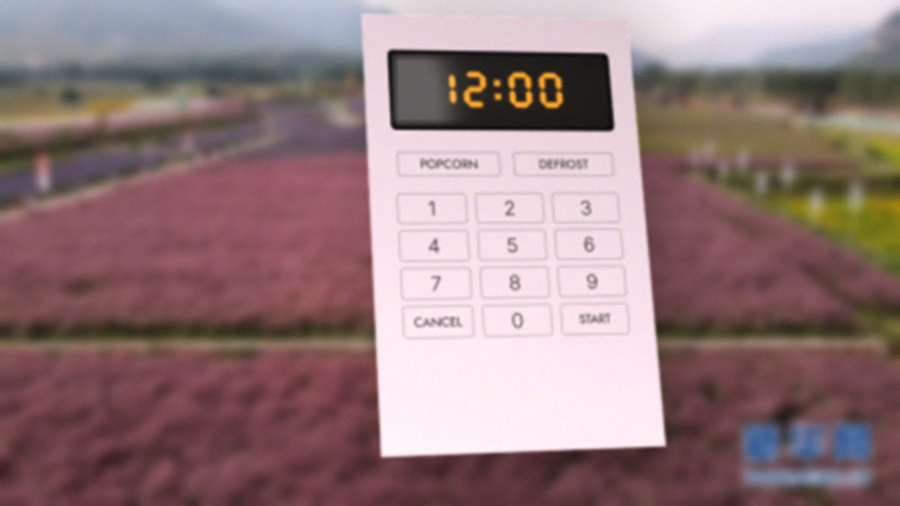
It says 12:00
